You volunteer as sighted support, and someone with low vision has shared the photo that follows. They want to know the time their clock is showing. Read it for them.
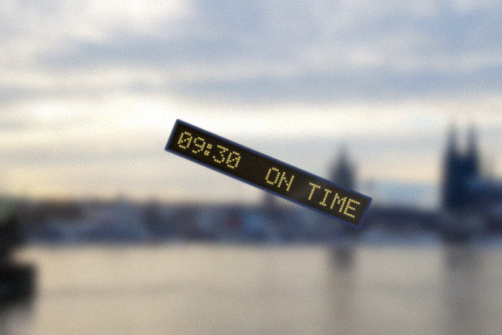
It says 9:30
